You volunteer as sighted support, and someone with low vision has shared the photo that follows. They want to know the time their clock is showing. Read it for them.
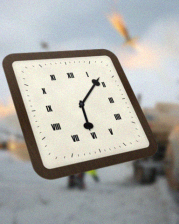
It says 6:08
